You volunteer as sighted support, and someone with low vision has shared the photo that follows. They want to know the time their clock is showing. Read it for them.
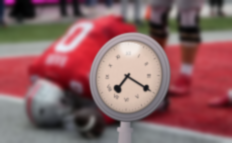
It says 7:20
